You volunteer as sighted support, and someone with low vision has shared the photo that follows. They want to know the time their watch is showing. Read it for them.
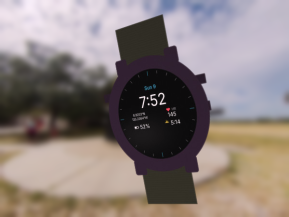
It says 7:52
